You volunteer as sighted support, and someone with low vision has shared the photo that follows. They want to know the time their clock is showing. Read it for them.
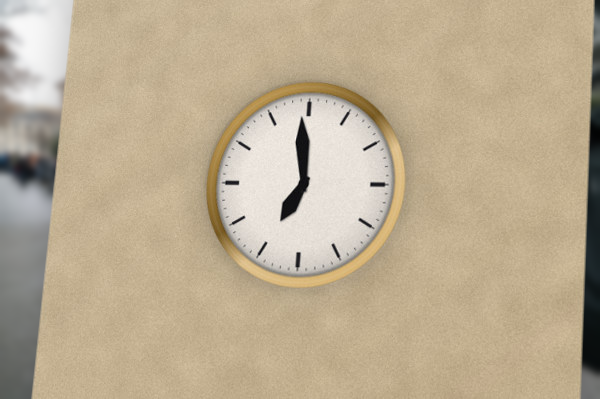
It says 6:59
